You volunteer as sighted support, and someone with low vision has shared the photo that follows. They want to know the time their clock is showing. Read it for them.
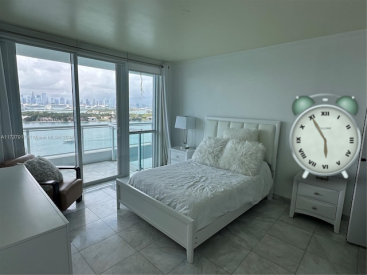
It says 5:55
